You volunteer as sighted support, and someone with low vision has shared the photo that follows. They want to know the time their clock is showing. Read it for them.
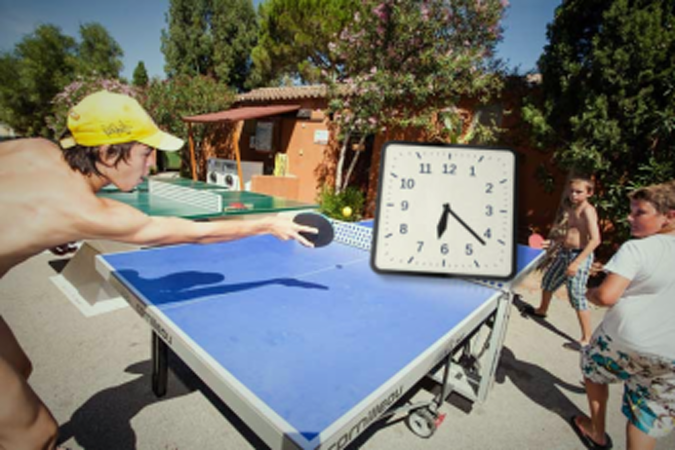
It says 6:22
